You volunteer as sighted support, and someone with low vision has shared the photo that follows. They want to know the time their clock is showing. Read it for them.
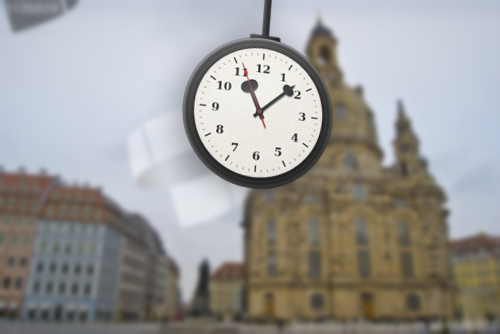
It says 11:07:56
